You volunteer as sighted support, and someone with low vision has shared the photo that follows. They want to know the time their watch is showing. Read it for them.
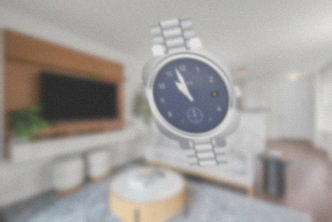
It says 10:58
